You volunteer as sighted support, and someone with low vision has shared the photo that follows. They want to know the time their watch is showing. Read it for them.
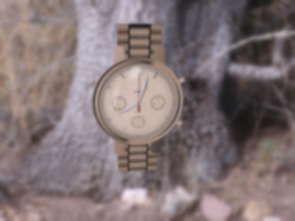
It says 8:03
